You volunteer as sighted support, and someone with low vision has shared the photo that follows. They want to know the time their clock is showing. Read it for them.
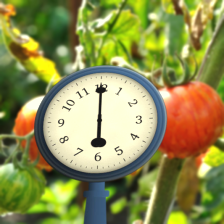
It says 6:00
